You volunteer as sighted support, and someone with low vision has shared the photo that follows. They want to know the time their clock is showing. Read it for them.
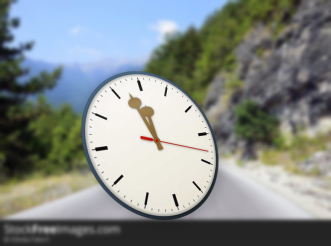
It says 11:57:18
